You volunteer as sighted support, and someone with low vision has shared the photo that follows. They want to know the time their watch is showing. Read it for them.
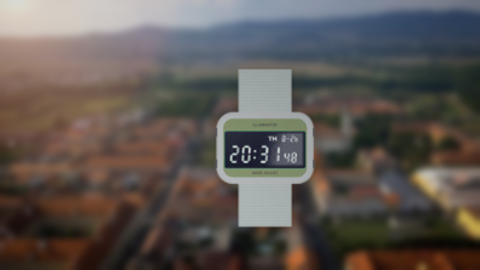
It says 20:31:48
